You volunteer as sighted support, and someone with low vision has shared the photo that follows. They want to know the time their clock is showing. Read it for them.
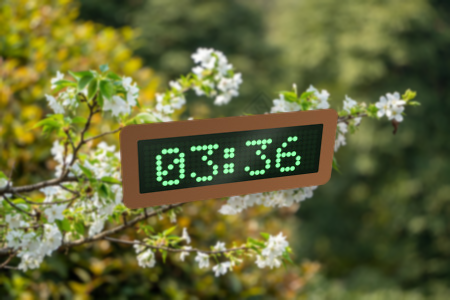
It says 3:36
